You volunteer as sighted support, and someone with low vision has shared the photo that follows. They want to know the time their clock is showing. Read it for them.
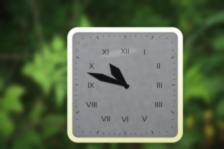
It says 10:48
